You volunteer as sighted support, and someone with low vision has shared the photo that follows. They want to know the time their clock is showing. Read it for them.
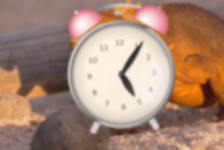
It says 5:06
